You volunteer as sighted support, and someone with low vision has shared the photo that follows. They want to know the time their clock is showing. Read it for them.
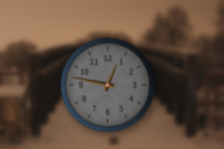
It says 12:47
